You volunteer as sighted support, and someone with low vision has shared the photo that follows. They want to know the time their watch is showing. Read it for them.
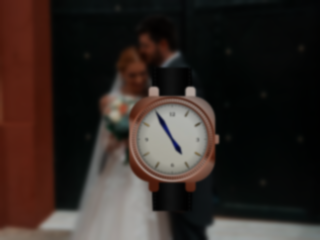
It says 4:55
